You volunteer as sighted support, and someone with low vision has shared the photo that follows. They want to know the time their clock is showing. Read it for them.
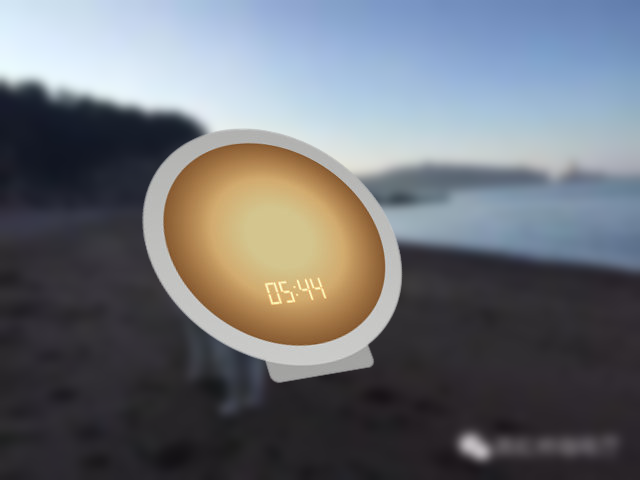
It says 5:44
